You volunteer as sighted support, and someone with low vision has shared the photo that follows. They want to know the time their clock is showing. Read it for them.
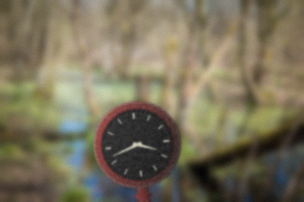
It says 3:42
